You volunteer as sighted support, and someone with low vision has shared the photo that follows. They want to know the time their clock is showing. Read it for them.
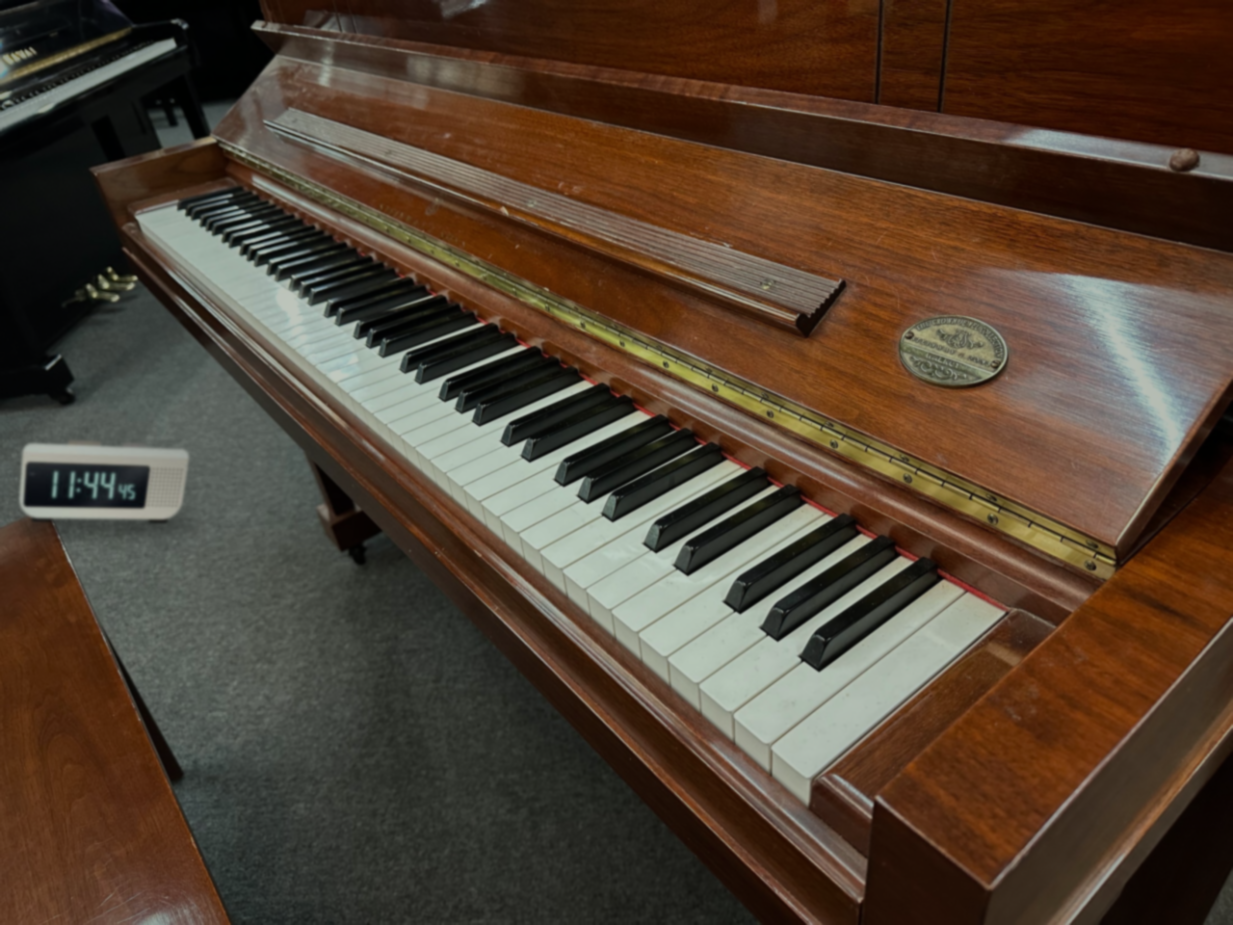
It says 11:44:45
